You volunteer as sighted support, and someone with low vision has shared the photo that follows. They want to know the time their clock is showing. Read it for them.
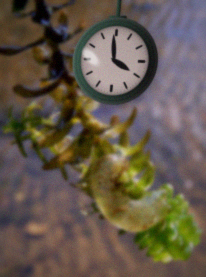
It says 3:59
